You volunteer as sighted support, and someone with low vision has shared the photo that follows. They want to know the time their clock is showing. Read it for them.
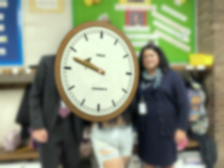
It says 9:48
